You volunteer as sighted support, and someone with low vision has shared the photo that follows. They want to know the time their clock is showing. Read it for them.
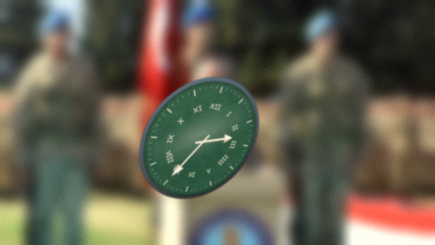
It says 2:35
